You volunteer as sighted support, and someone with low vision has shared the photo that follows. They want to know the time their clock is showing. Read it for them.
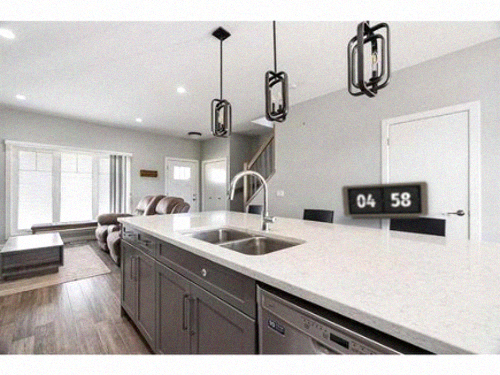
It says 4:58
